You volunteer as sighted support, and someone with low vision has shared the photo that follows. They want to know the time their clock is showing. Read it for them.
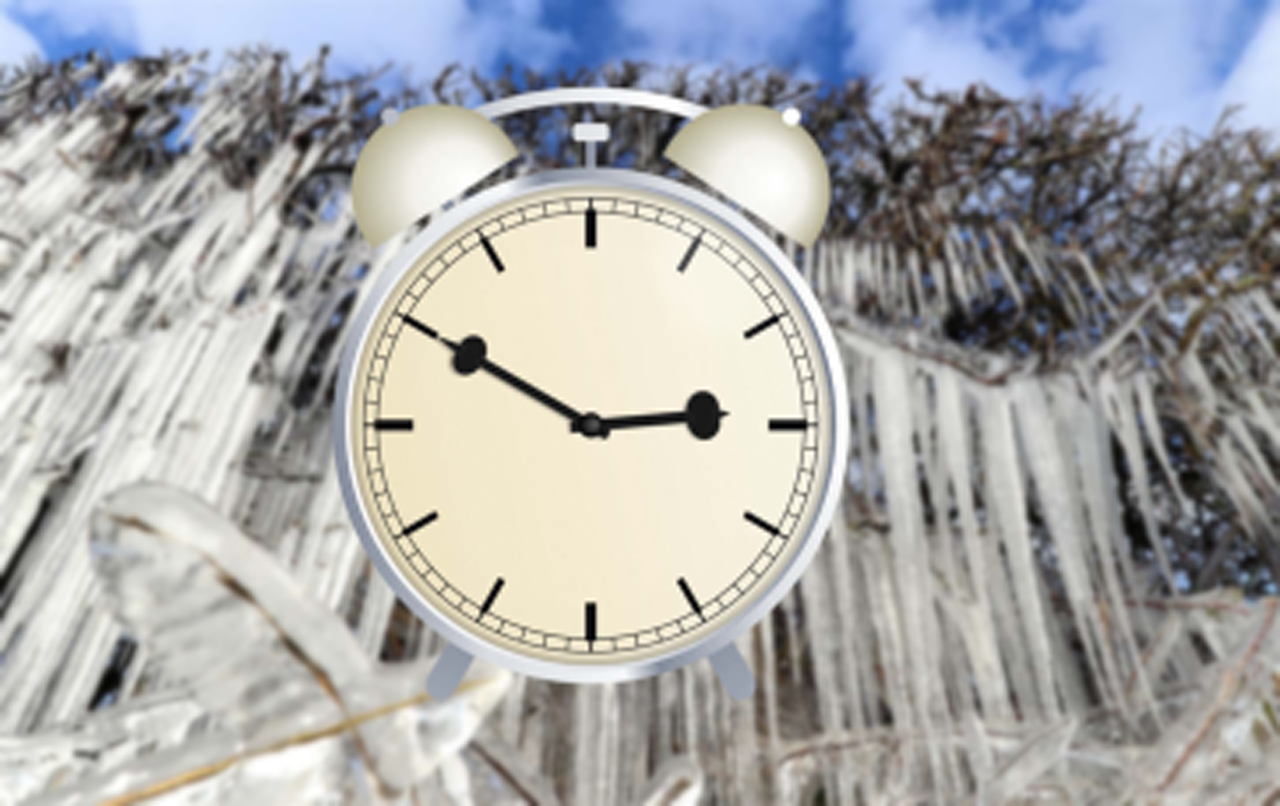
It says 2:50
